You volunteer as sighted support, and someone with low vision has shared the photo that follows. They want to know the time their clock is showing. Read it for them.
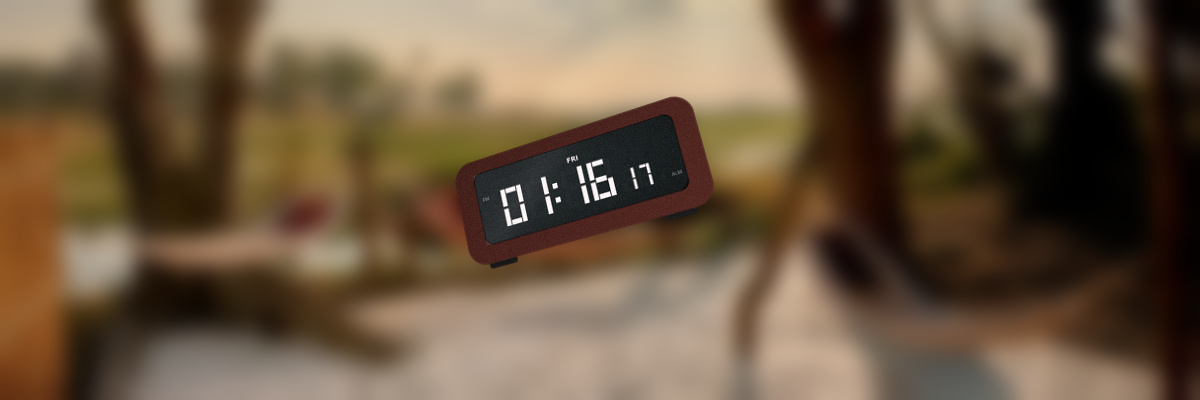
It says 1:16:17
